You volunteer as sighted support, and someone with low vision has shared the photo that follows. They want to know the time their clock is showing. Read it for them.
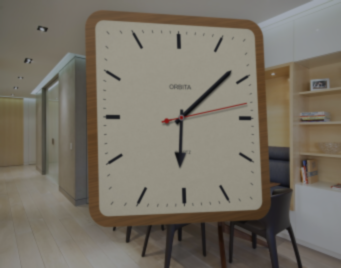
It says 6:08:13
